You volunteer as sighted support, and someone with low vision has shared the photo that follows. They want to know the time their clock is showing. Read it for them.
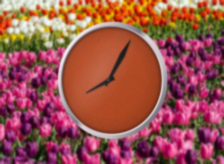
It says 8:05
